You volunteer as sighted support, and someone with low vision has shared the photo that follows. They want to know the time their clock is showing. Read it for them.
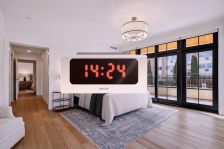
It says 14:24
